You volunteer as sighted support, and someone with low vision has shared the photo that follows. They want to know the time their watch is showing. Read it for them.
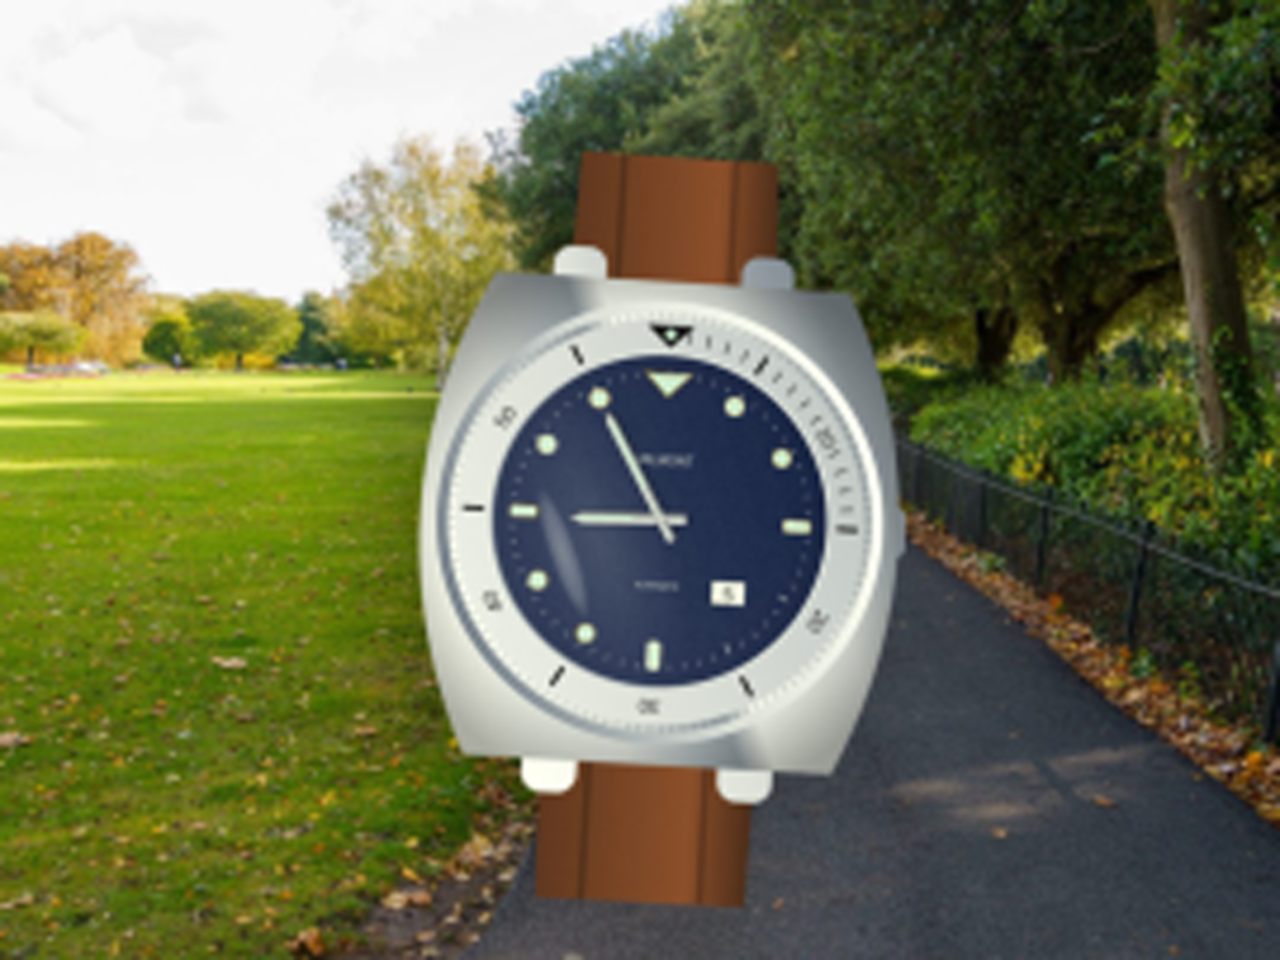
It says 8:55
